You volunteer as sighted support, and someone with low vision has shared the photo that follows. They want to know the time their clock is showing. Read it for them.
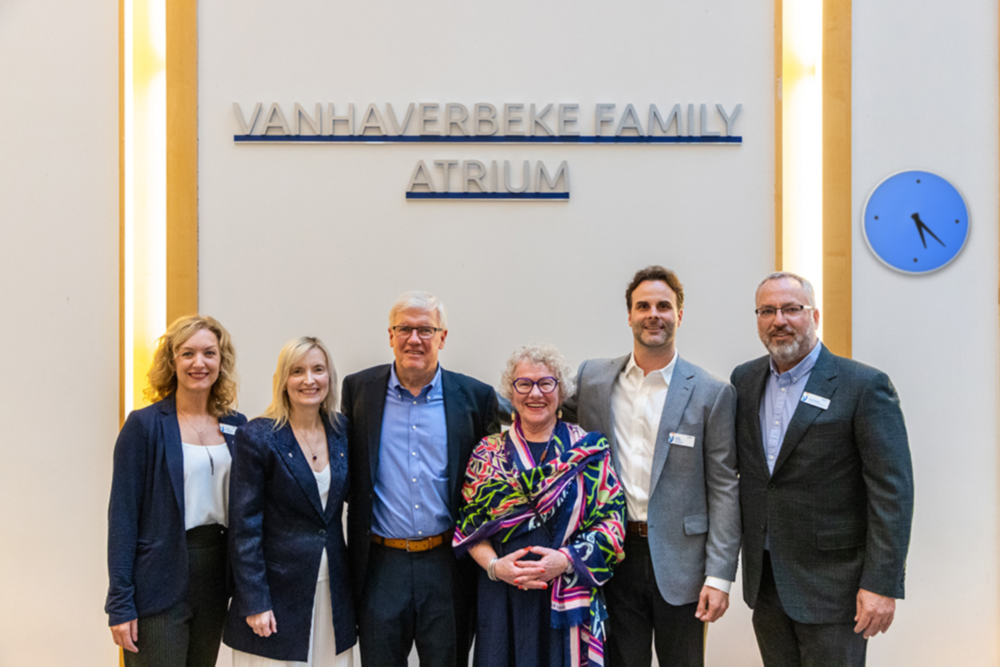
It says 5:22
